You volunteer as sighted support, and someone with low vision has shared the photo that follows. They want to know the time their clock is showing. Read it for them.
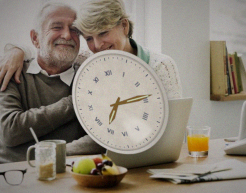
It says 7:14
